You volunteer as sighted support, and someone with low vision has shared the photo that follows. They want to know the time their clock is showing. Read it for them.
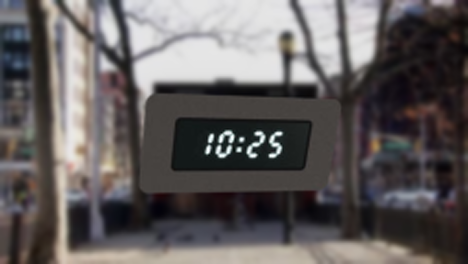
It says 10:25
